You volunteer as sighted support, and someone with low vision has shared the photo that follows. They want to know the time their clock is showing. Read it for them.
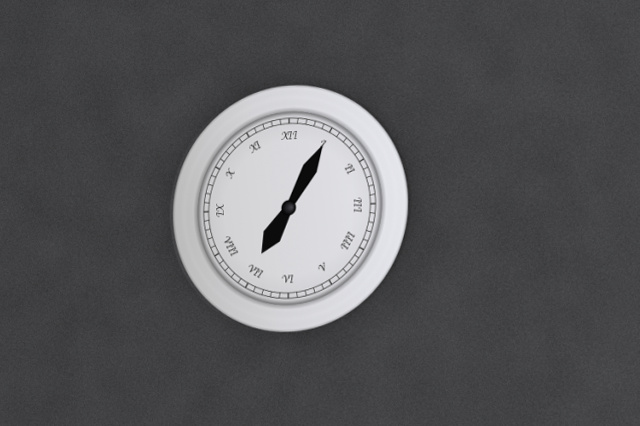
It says 7:05
